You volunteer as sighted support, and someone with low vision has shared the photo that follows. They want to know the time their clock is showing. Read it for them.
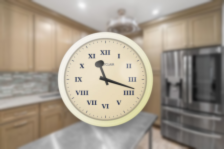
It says 11:18
